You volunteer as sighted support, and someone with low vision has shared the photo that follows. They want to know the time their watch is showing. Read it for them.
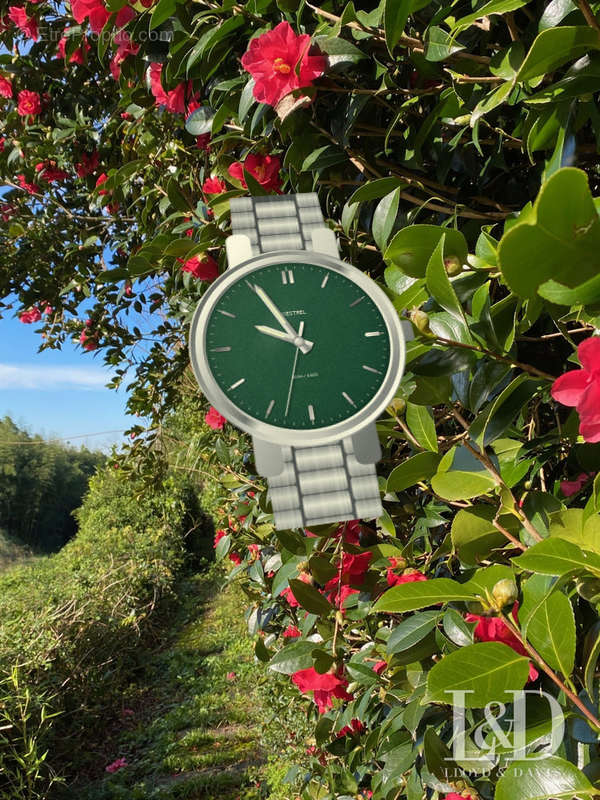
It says 9:55:33
